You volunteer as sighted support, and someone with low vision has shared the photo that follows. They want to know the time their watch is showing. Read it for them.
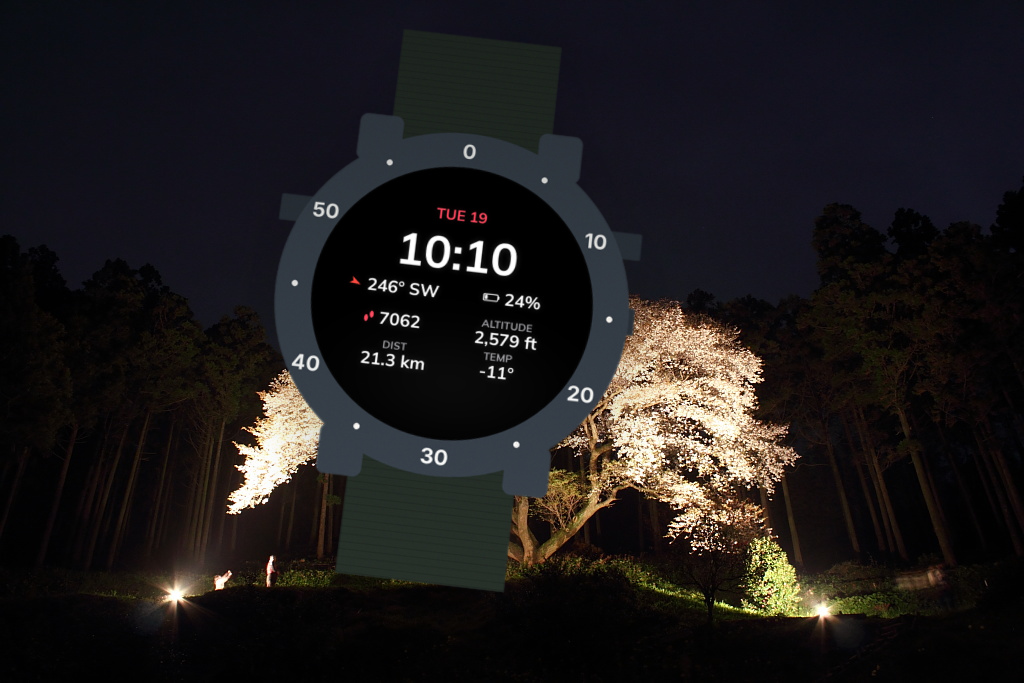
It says 10:10
